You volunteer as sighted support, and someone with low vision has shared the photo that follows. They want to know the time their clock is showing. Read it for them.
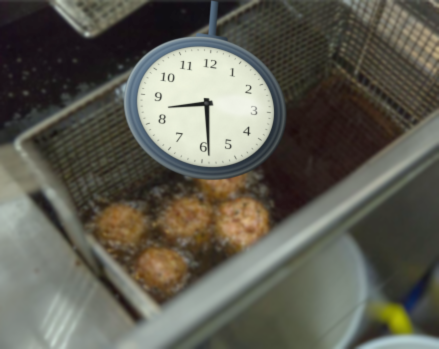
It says 8:29
